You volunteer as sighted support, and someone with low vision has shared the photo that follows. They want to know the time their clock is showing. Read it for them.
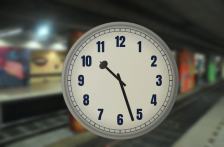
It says 10:27
